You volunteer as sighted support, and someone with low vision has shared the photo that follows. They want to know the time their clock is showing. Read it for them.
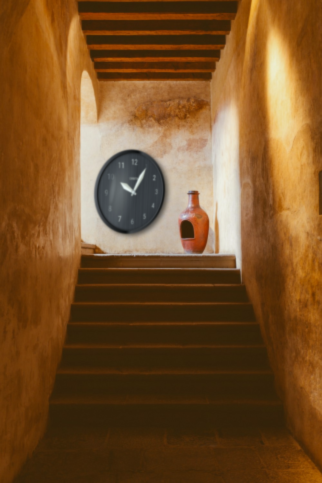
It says 10:05
